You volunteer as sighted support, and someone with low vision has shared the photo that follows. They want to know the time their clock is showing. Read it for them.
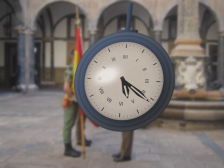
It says 5:21
